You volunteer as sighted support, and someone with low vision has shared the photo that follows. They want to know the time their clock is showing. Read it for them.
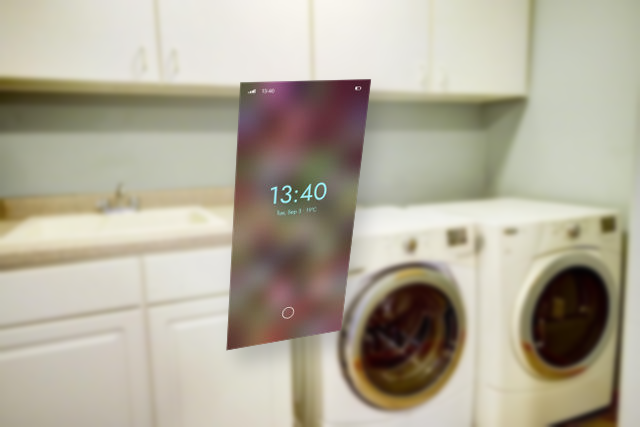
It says 13:40
